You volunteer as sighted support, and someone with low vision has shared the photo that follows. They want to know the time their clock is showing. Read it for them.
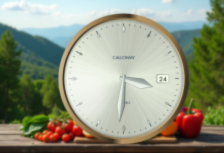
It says 3:31
